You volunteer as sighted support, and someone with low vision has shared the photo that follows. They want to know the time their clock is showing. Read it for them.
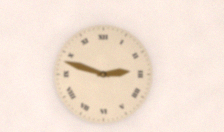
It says 2:48
